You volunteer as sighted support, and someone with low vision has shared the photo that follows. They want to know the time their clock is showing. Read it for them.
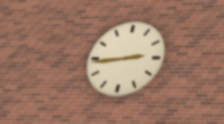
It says 2:44
